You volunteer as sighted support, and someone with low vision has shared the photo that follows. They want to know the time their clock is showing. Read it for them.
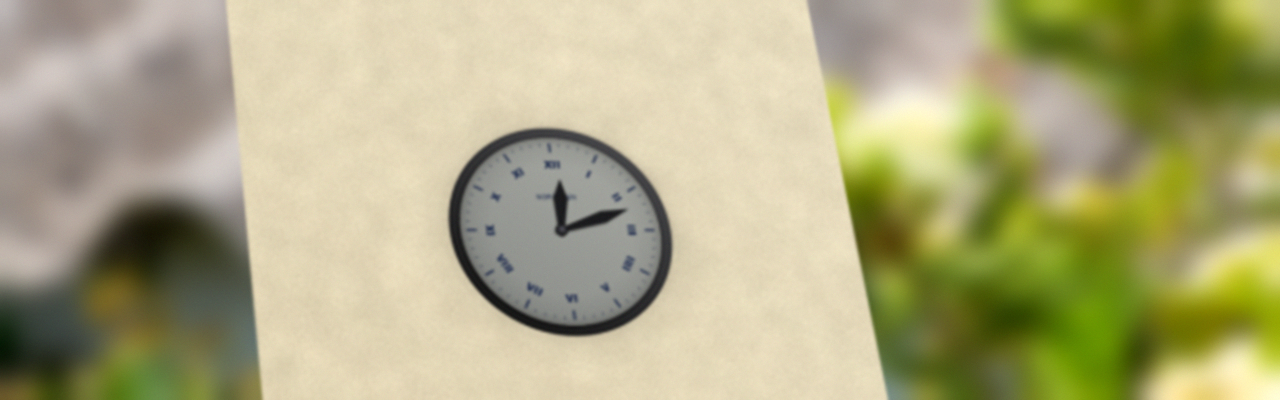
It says 12:12
